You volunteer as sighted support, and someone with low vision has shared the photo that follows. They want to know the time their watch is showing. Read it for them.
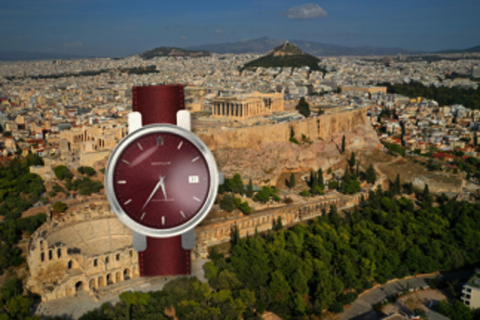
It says 5:36
